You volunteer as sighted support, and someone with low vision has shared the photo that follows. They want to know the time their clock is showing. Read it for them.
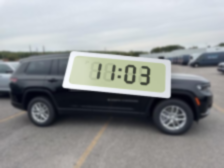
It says 11:03
